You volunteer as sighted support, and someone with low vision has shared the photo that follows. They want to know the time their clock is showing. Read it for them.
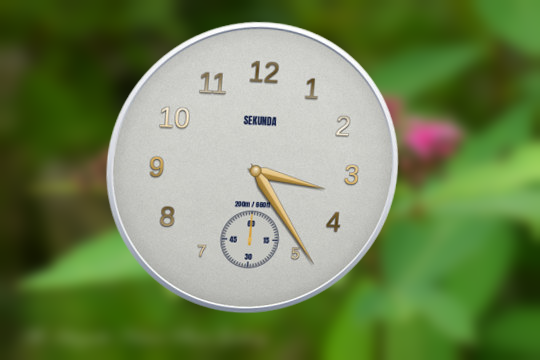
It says 3:24
